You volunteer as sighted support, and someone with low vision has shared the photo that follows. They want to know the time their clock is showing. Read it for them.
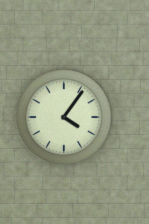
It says 4:06
